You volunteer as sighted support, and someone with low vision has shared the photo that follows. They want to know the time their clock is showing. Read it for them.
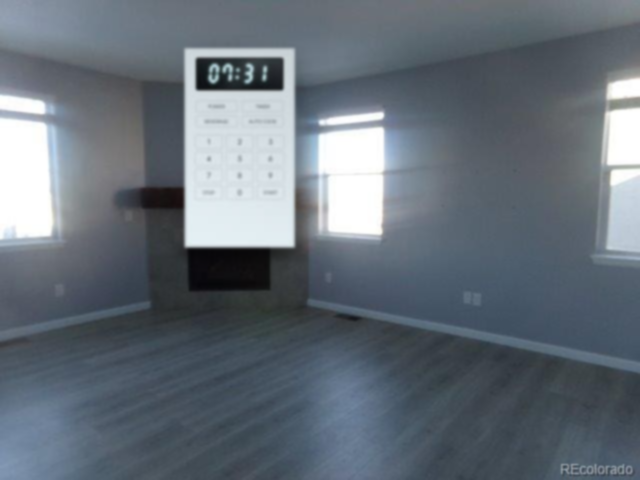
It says 7:31
